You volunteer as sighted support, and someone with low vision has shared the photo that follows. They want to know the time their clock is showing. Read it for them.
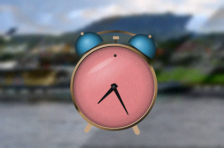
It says 7:25
